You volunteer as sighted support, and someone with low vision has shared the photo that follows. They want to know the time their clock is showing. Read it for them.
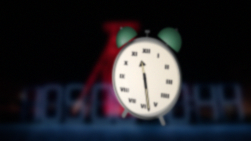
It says 11:28
